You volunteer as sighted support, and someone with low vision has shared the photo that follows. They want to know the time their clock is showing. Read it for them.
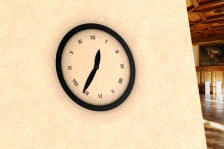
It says 12:36
